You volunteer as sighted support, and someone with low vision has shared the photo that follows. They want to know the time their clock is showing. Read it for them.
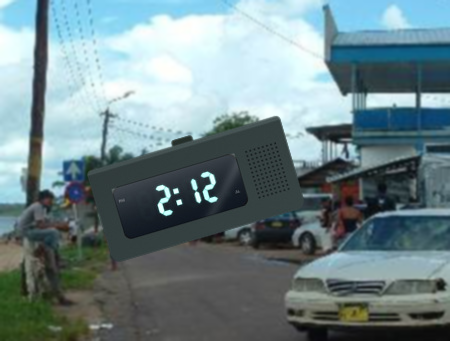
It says 2:12
